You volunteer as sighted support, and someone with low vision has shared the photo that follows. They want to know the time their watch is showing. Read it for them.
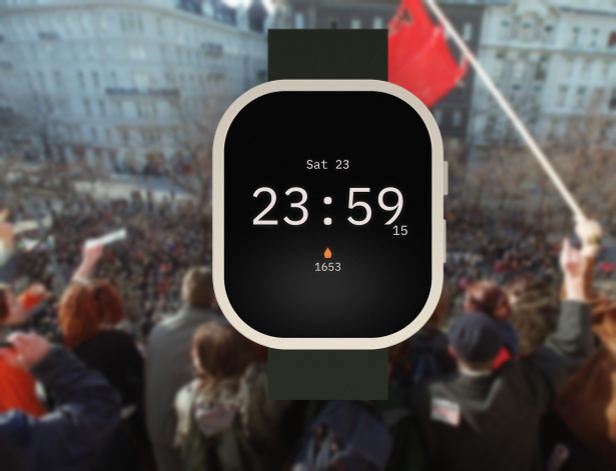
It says 23:59:15
